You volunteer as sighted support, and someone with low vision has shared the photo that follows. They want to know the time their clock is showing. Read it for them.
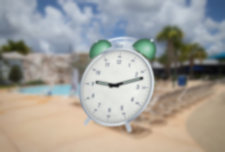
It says 9:12
